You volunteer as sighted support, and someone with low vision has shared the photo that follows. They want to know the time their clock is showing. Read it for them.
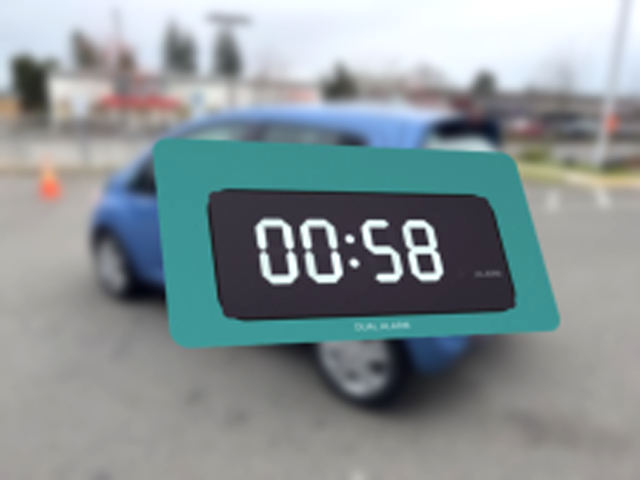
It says 0:58
